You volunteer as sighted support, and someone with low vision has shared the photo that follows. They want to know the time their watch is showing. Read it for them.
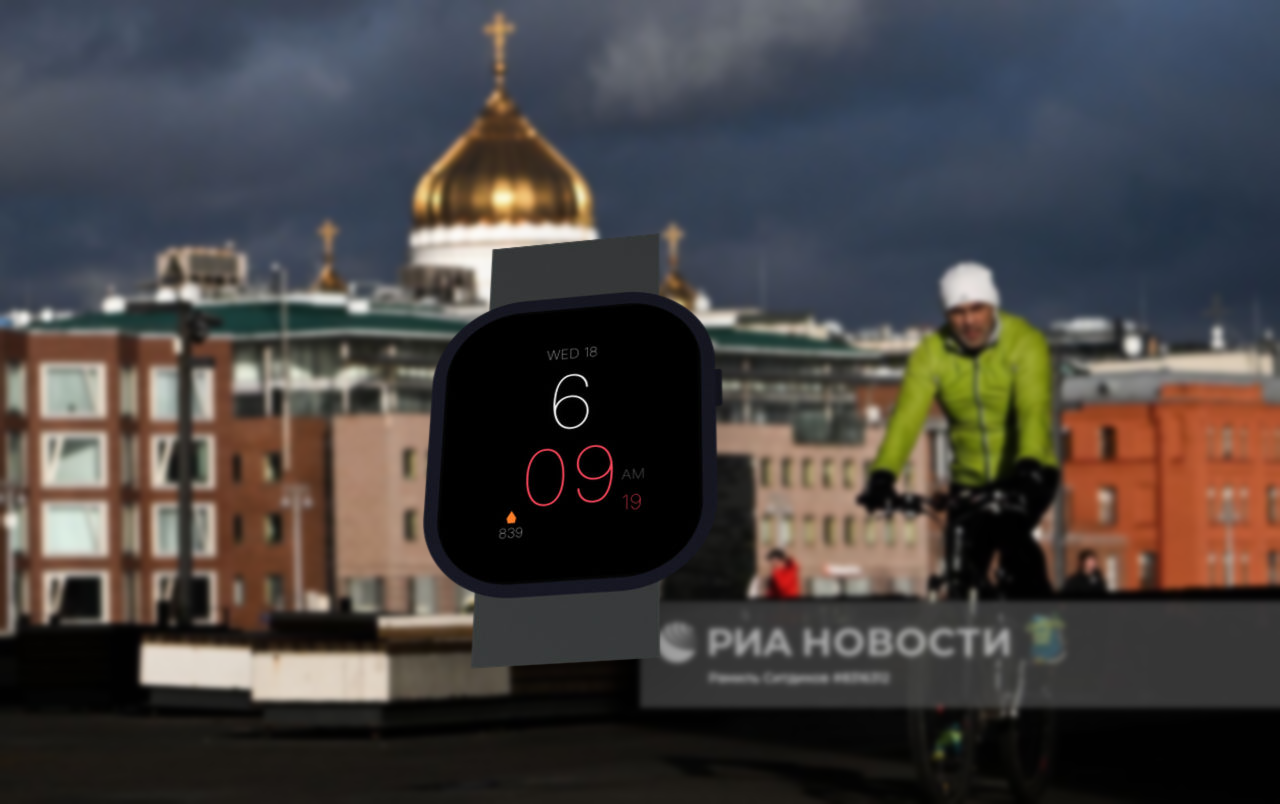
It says 6:09:19
